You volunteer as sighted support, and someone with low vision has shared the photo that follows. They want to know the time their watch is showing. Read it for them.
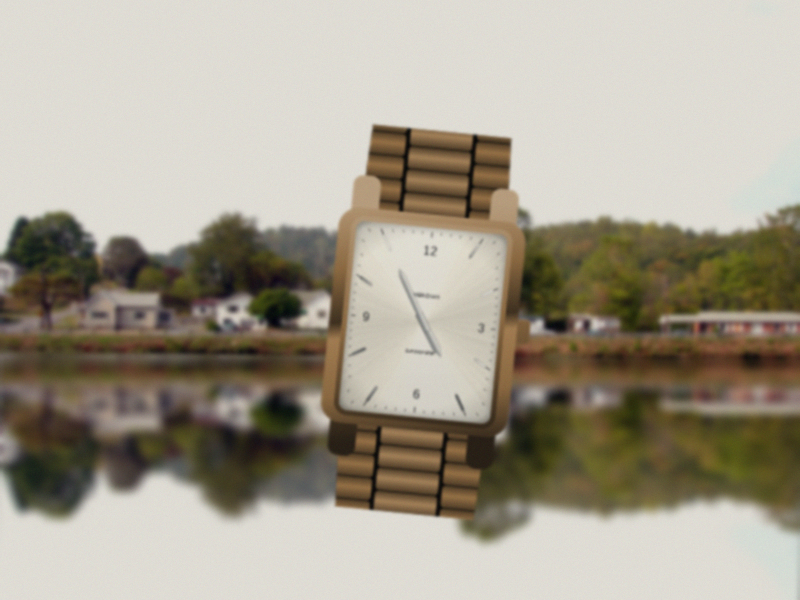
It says 4:55
